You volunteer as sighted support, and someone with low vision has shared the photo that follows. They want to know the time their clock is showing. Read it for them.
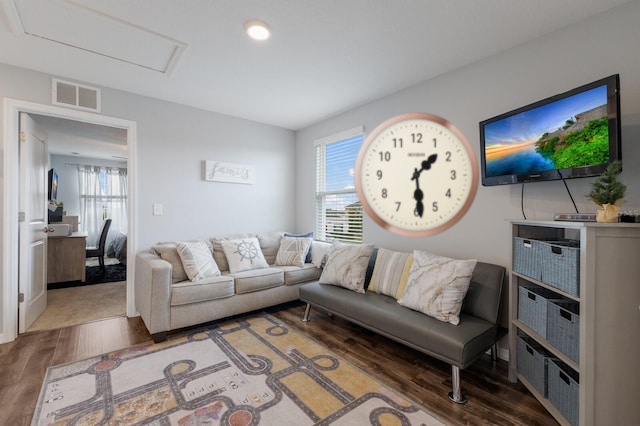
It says 1:29
